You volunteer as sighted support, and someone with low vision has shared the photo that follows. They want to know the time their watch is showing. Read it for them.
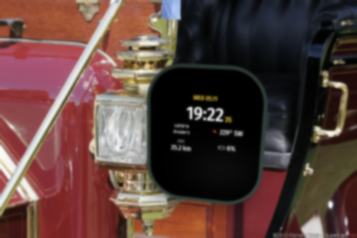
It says 19:22
